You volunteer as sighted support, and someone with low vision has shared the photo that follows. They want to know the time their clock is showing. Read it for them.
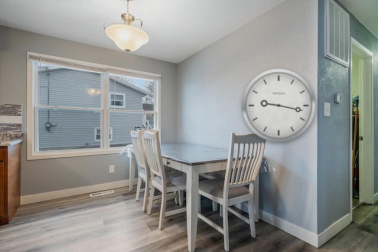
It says 9:17
